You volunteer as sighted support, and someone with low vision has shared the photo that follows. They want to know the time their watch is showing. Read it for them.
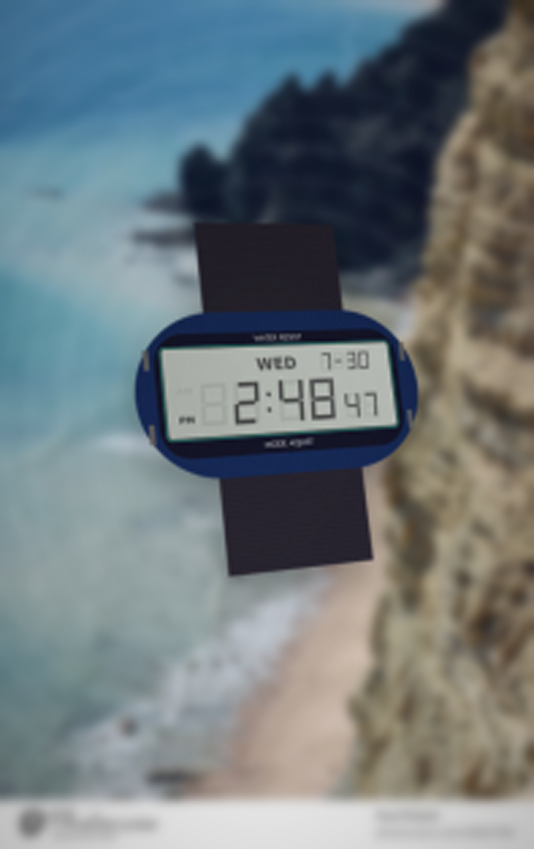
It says 2:48:47
